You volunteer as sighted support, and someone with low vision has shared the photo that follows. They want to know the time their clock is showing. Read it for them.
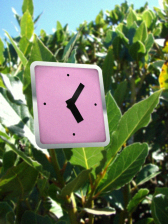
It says 5:06
